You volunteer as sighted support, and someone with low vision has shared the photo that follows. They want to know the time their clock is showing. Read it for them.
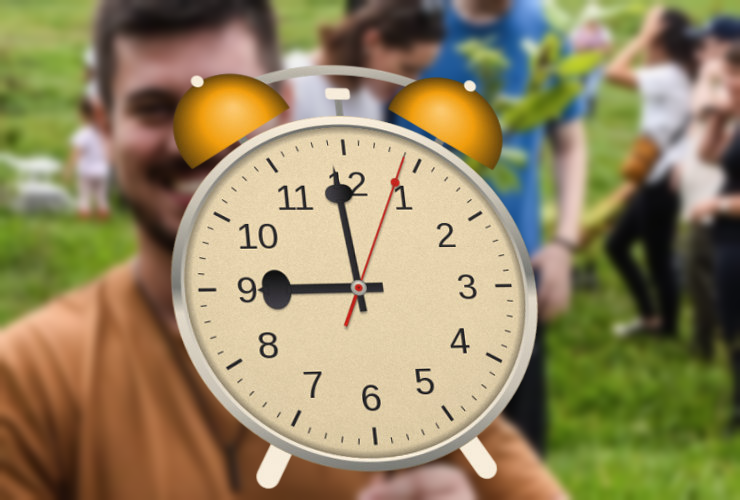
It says 8:59:04
